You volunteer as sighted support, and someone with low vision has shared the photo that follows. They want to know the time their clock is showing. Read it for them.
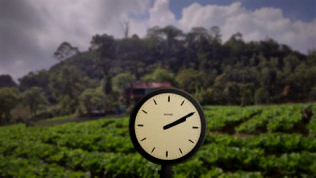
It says 2:10
